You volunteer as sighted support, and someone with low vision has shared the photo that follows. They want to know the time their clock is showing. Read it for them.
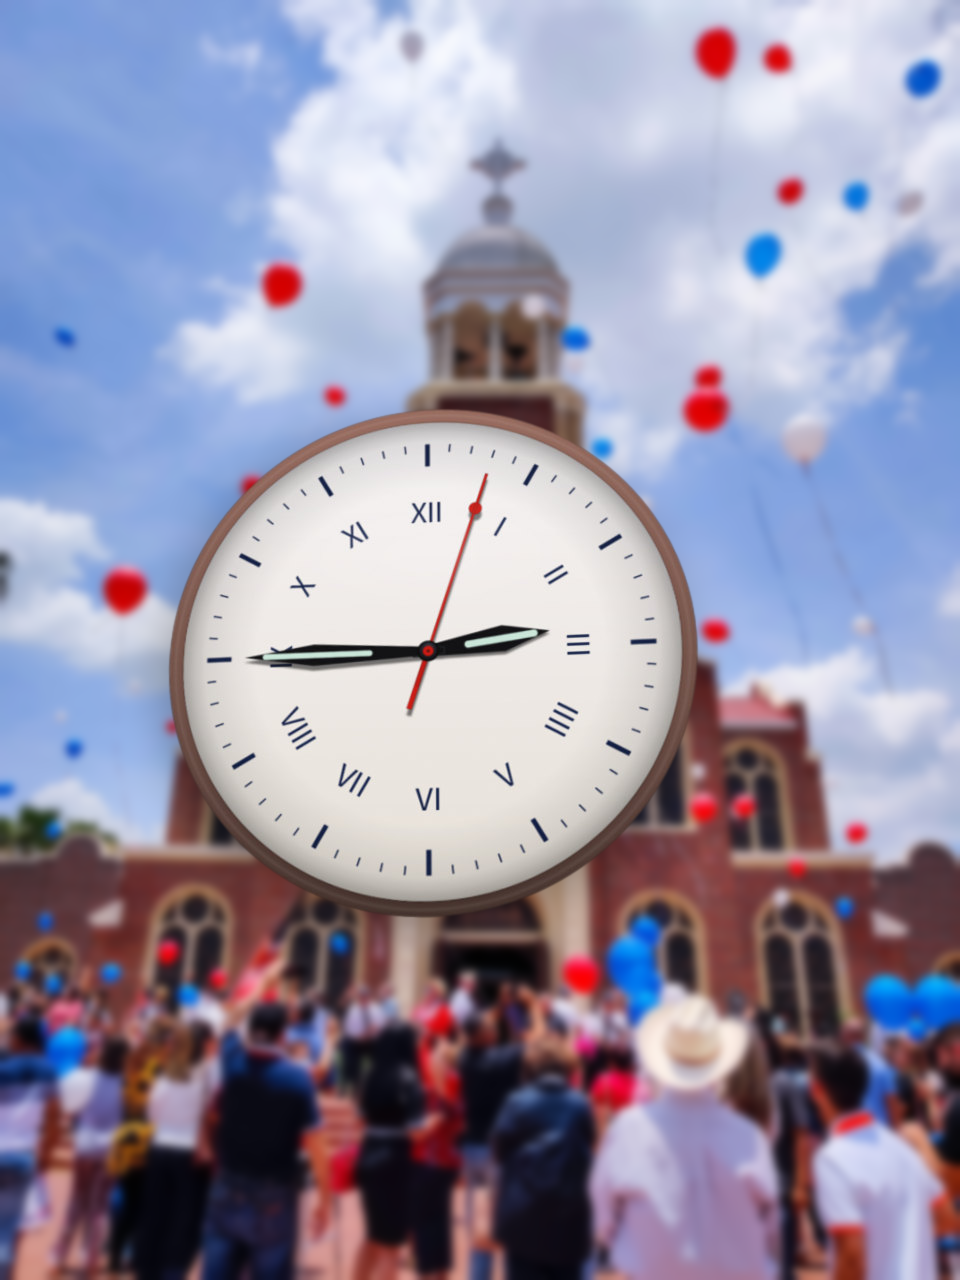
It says 2:45:03
